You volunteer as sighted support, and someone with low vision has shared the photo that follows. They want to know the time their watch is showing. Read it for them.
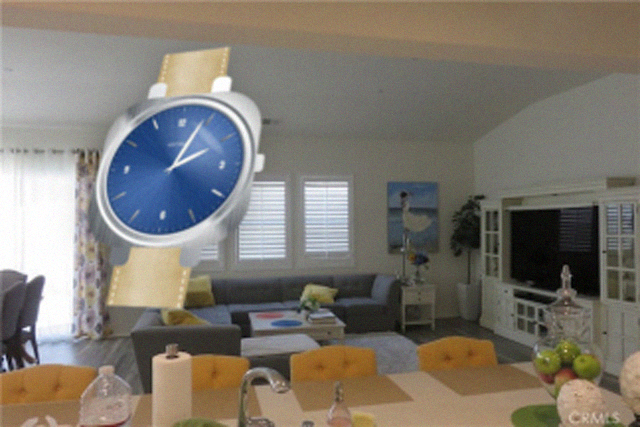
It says 2:04
